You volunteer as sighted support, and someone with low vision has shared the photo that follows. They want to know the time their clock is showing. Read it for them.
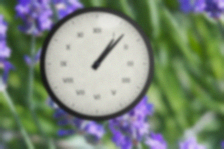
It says 1:07
